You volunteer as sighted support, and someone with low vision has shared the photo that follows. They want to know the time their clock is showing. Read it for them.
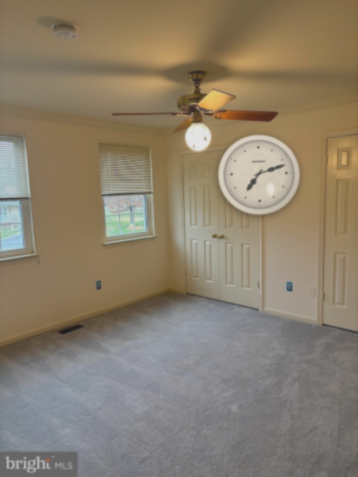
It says 7:12
